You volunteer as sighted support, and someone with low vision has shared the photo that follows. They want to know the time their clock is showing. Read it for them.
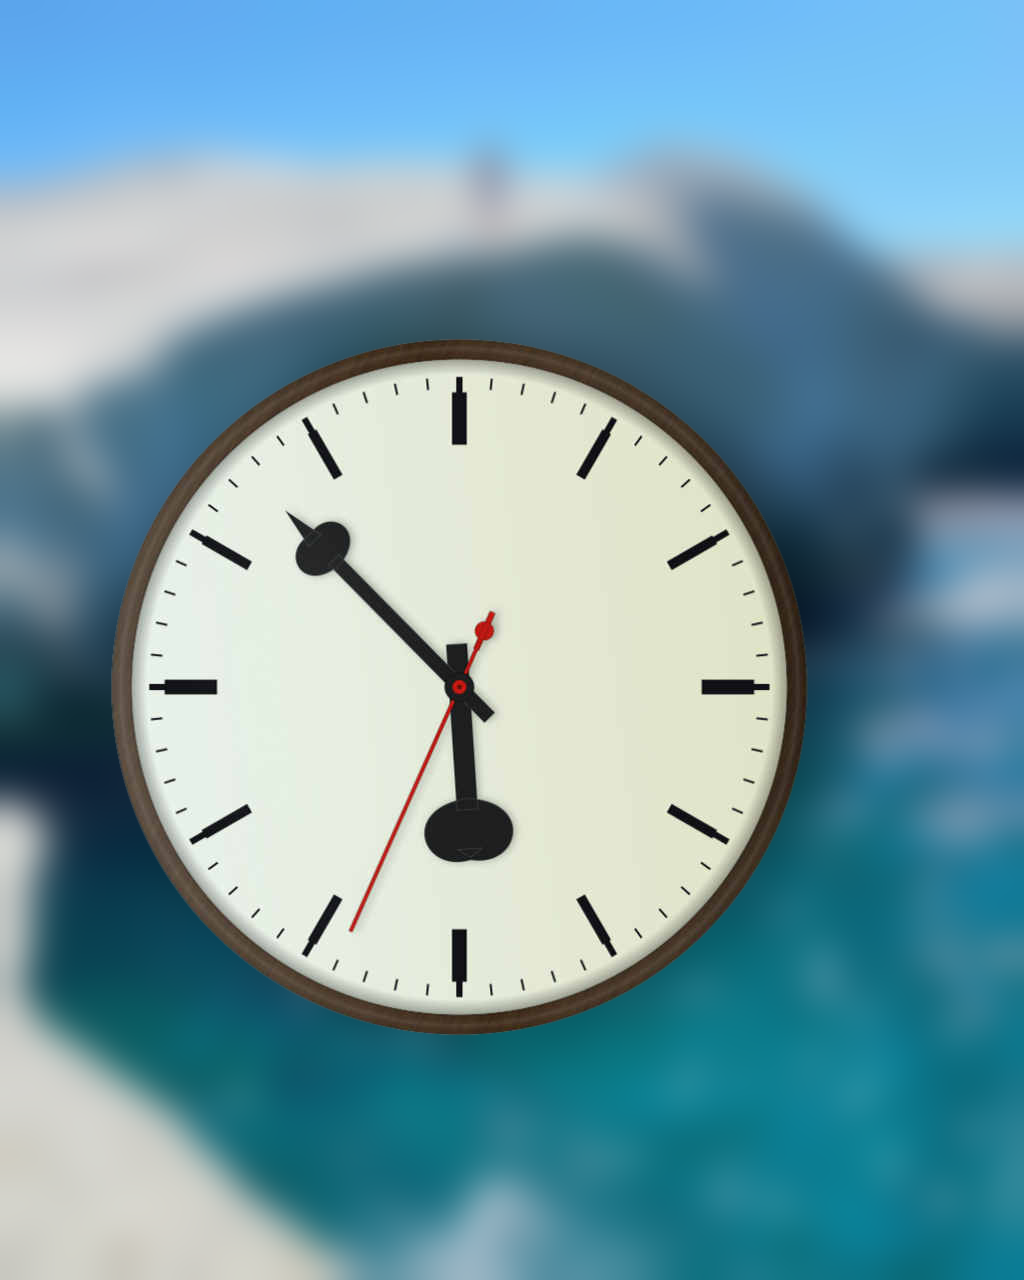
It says 5:52:34
